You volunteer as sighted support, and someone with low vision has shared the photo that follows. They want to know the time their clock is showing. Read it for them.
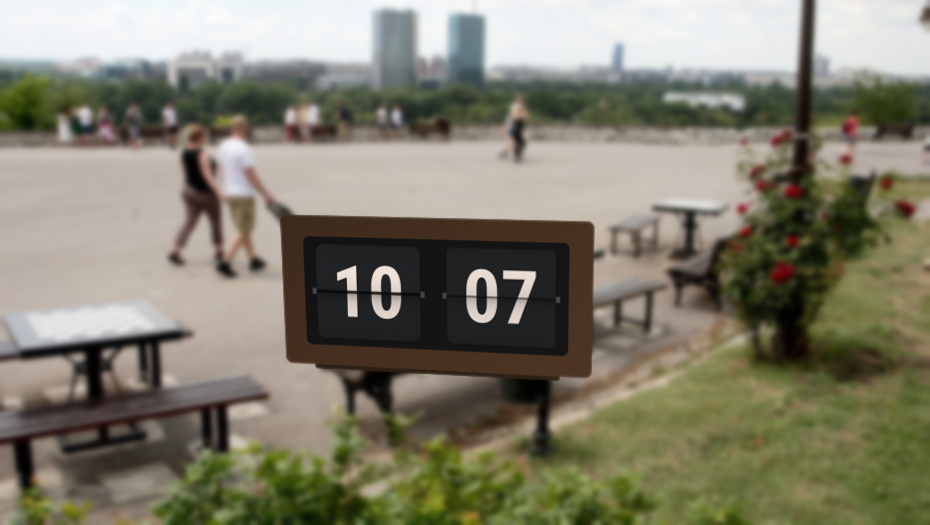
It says 10:07
